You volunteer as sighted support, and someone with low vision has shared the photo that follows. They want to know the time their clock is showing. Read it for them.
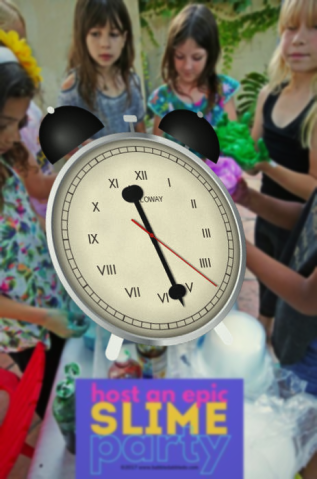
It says 11:27:22
